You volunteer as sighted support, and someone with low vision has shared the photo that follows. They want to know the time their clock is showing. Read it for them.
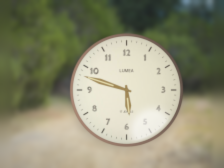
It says 5:48
